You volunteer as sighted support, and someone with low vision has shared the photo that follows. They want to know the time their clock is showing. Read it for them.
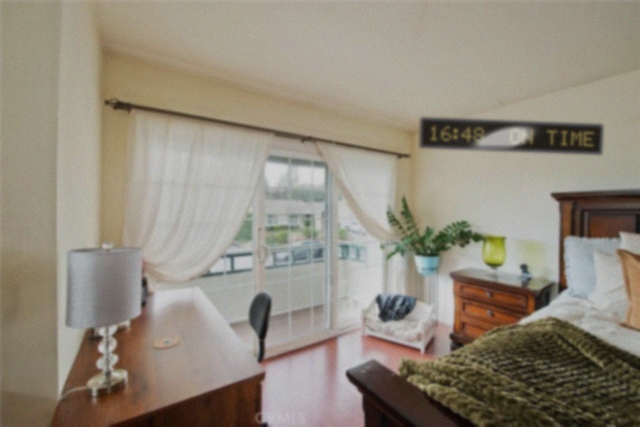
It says 16:48
